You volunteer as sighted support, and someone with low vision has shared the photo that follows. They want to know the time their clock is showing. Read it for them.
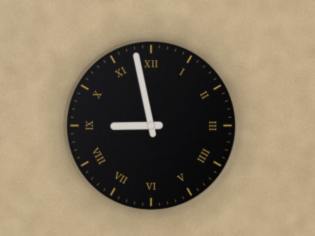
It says 8:58
